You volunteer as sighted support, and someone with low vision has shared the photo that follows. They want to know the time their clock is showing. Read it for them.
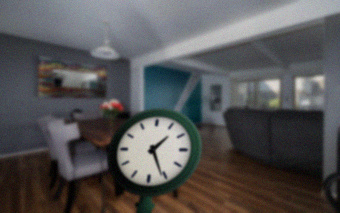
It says 1:26
